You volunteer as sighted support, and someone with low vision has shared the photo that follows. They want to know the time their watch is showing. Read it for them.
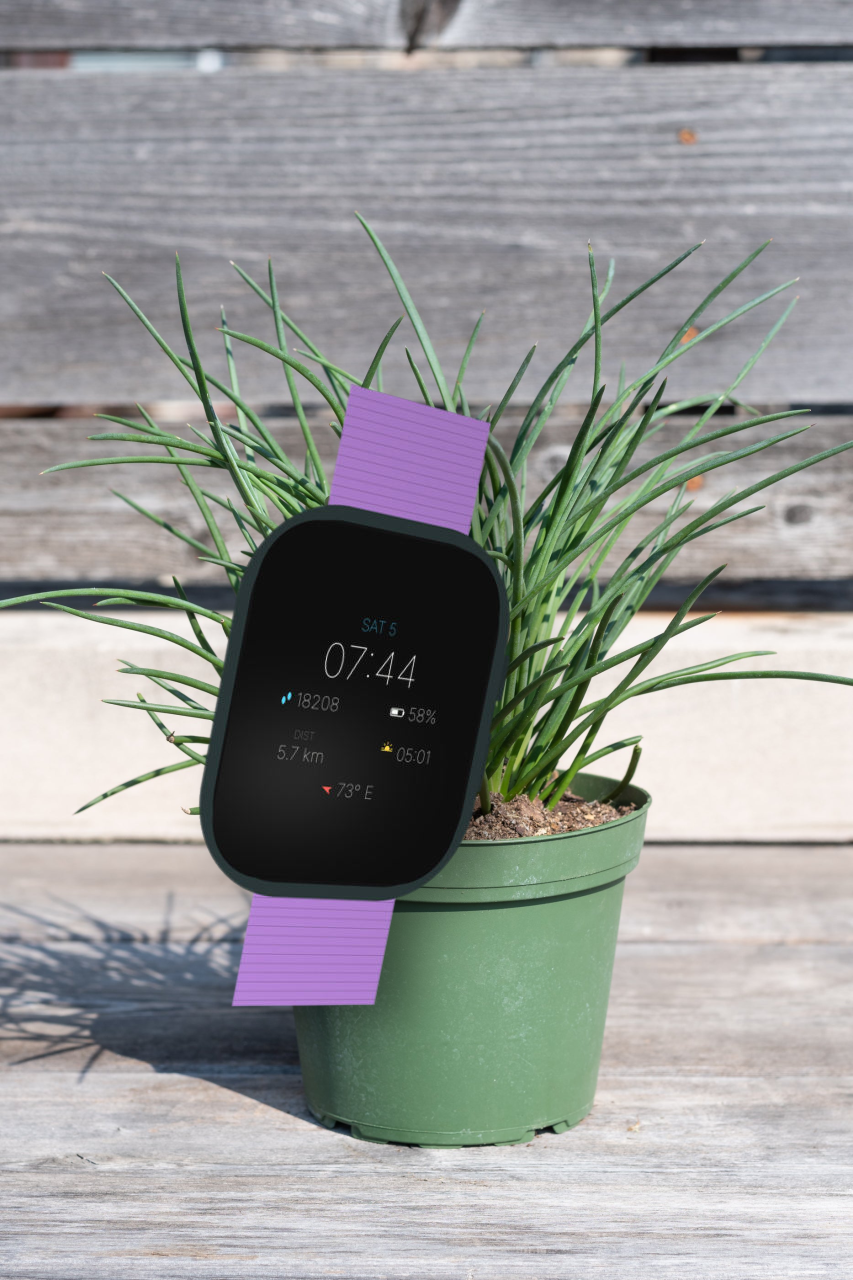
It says 7:44
